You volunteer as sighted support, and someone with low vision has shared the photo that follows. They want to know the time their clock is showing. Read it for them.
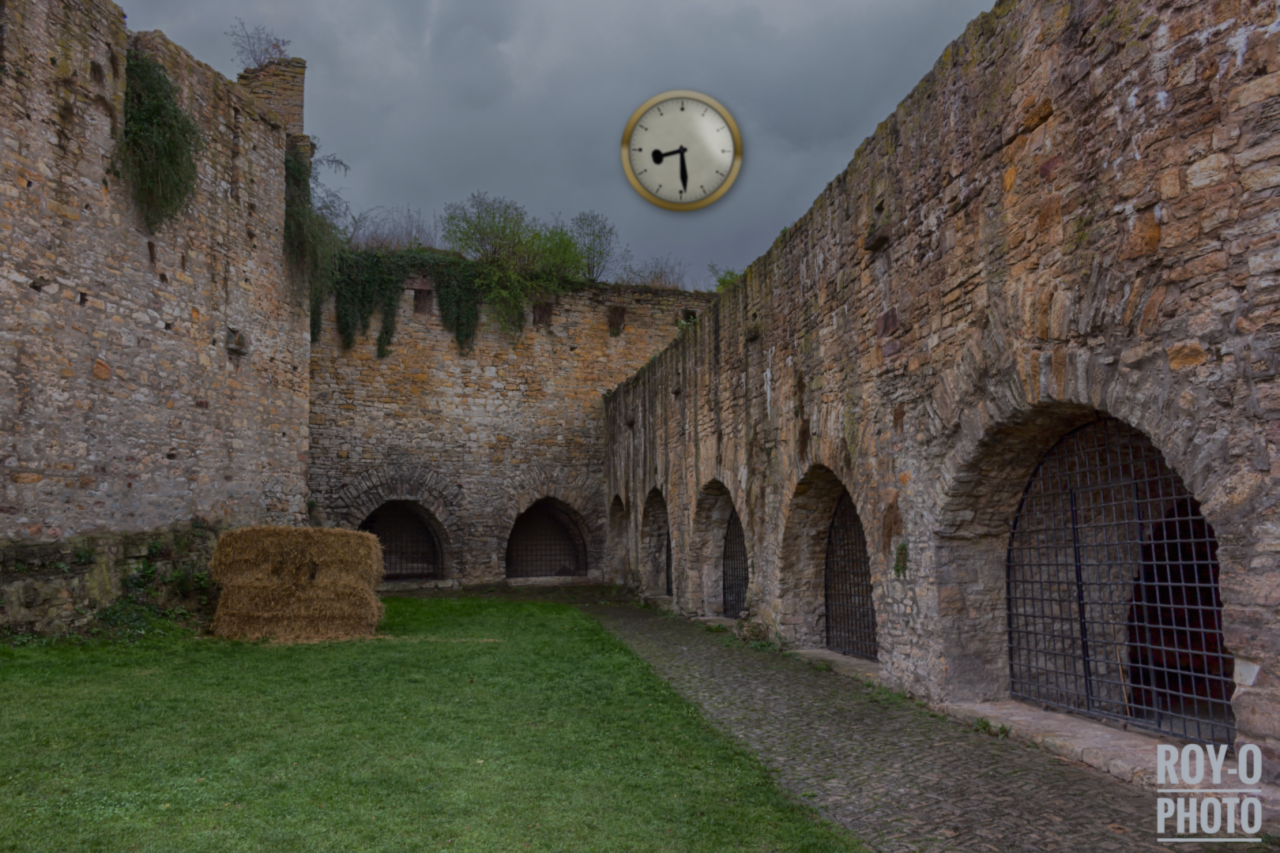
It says 8:29
